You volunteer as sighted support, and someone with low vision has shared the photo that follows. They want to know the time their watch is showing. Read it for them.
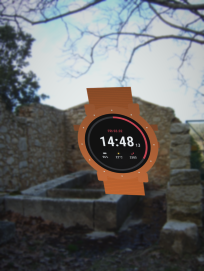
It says 14:48
